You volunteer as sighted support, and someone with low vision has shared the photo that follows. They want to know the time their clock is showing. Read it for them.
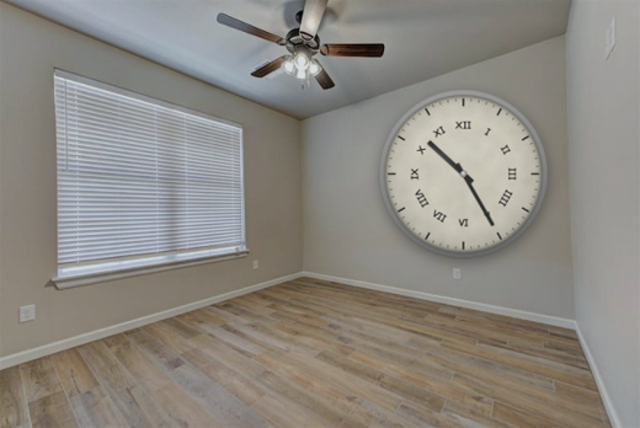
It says 10:25
